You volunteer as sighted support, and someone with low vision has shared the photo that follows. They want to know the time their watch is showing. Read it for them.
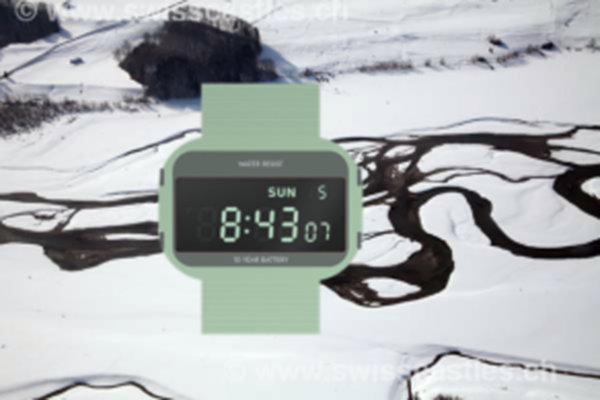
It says 8:43:07
